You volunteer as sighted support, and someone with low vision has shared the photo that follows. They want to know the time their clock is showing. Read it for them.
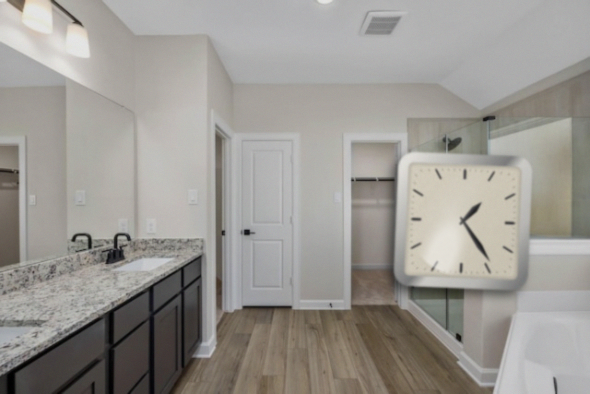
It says 1:24
